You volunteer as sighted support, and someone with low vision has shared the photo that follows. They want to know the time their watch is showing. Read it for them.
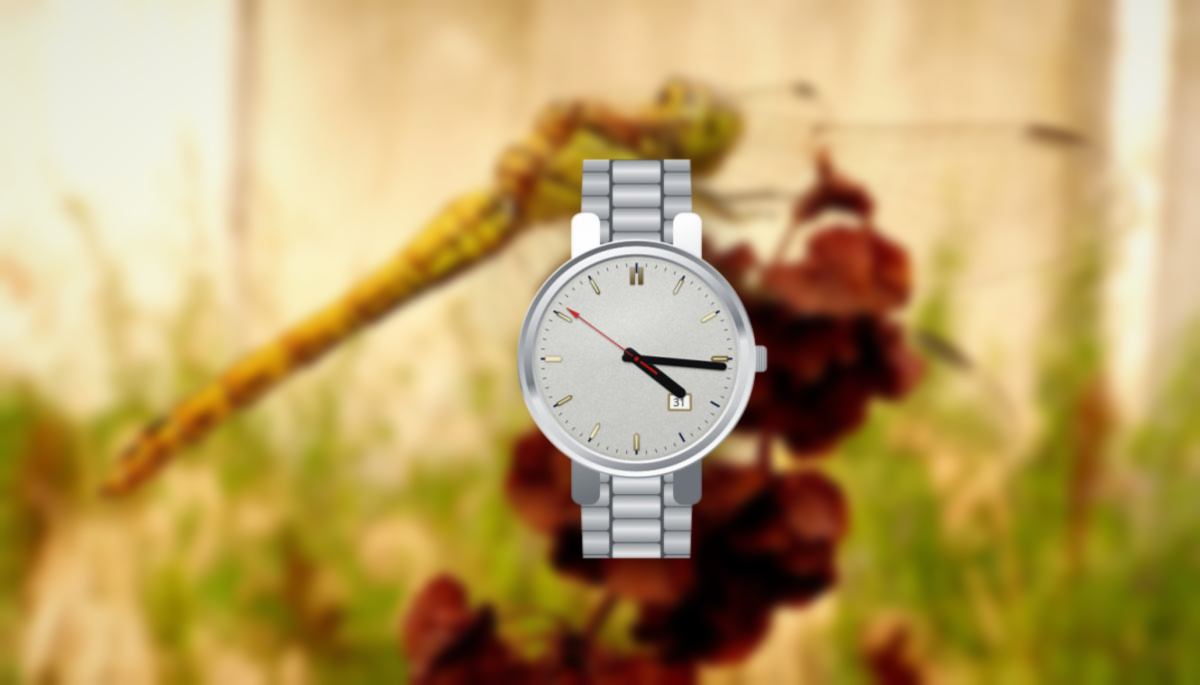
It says 4:15:51
